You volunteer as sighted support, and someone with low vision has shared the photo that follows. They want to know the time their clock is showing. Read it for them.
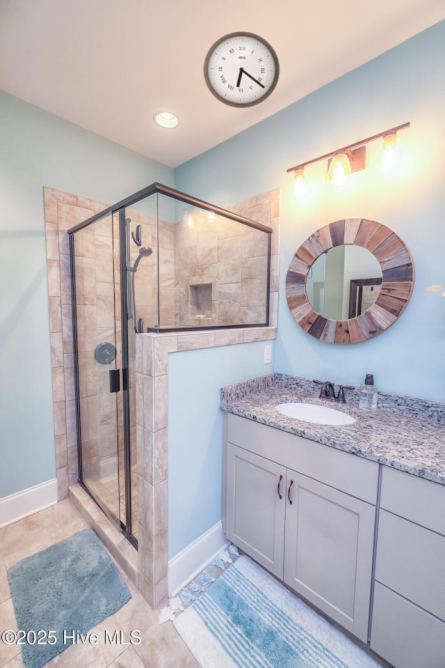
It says 6:21
